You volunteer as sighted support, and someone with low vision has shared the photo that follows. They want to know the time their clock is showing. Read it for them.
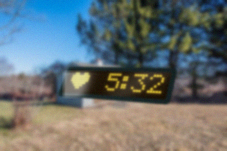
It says 5:32
